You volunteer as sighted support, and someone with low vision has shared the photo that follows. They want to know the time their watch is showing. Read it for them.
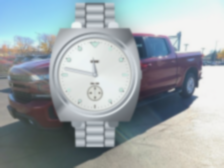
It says 11:47
